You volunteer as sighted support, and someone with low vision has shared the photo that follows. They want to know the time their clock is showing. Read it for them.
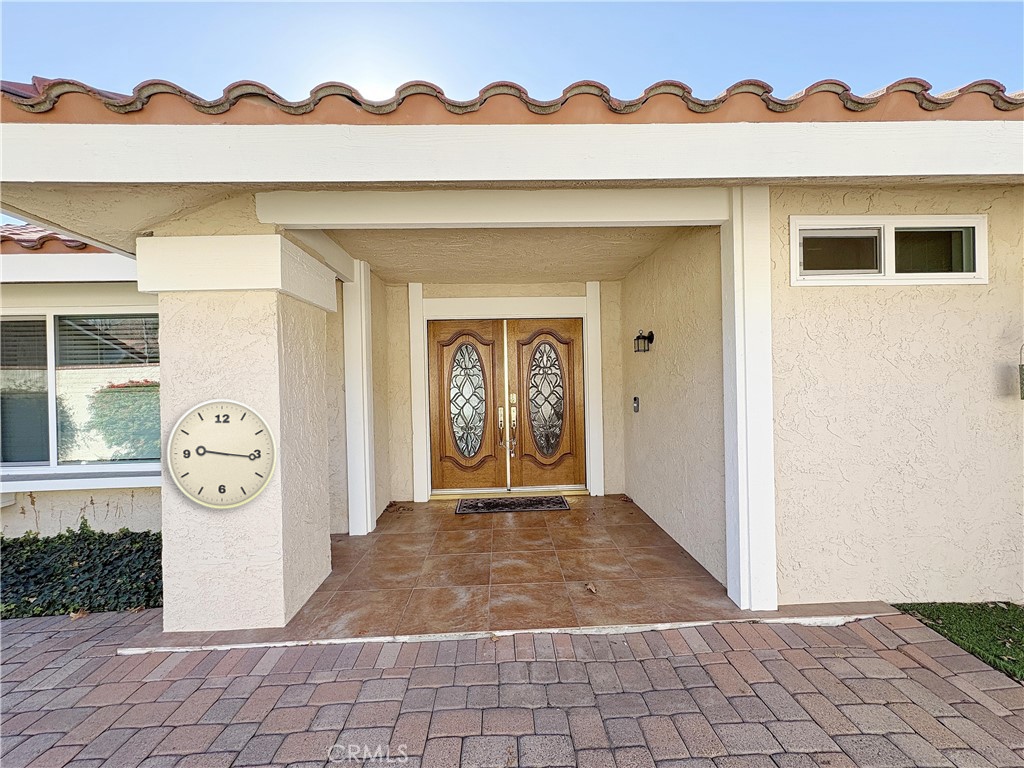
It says 9:16
